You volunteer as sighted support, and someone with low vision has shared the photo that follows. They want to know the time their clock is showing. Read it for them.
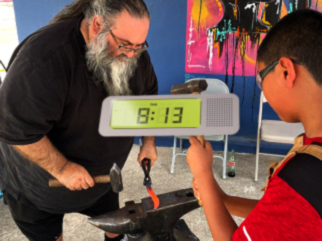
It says 8:13
